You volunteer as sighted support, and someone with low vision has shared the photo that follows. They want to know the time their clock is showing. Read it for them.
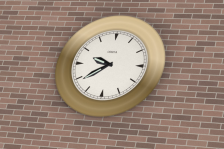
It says 9:39
